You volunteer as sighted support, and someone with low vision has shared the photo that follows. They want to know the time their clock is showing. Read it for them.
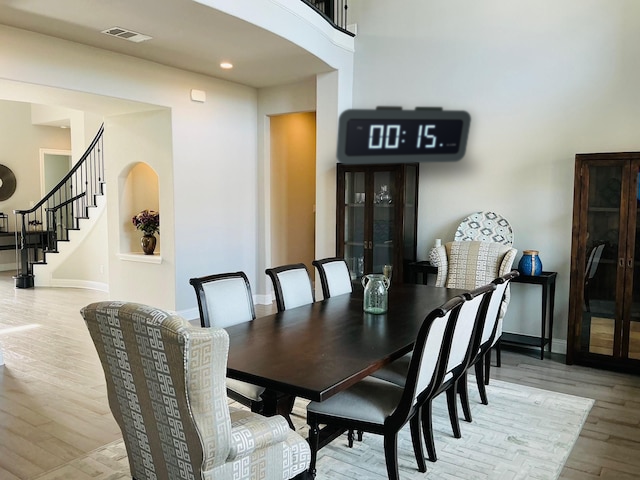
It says 0:15
